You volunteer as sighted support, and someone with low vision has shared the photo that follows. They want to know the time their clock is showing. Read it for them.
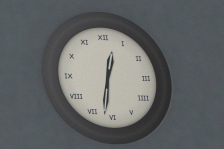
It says 12:32
